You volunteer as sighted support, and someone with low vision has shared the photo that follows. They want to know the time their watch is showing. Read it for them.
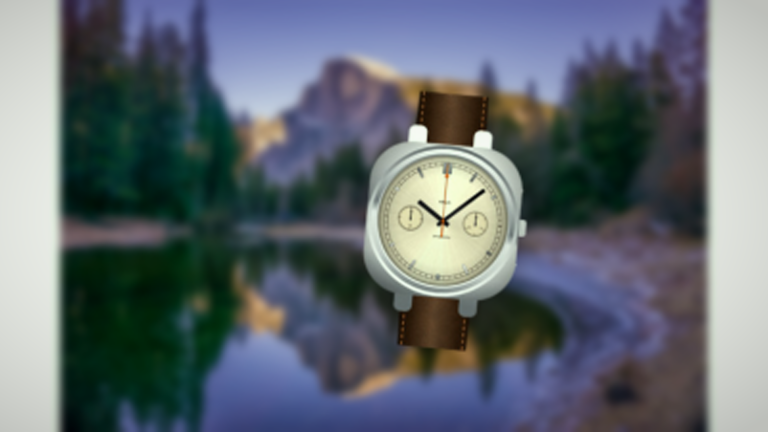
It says 10:08
